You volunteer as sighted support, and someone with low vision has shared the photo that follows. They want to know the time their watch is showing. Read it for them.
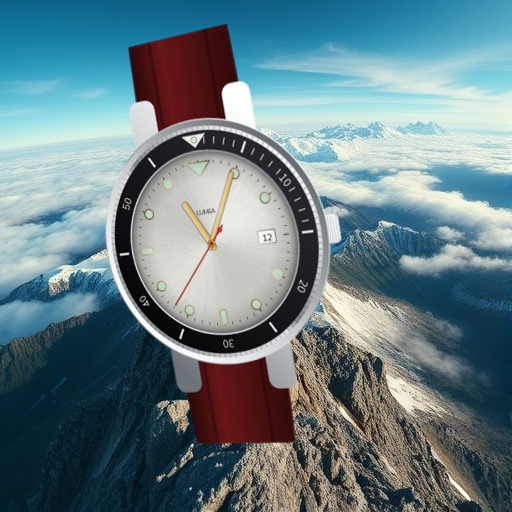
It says 11:04:37
